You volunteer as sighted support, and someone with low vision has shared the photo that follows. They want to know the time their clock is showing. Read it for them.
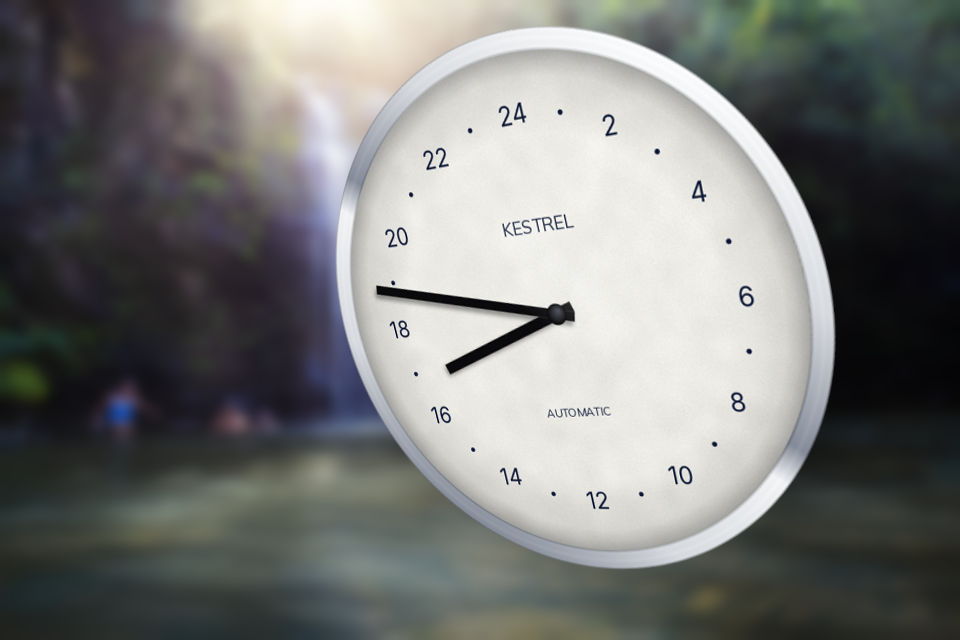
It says 16:47
